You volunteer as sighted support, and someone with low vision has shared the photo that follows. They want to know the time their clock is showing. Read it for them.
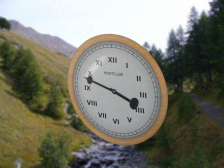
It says 3:48
